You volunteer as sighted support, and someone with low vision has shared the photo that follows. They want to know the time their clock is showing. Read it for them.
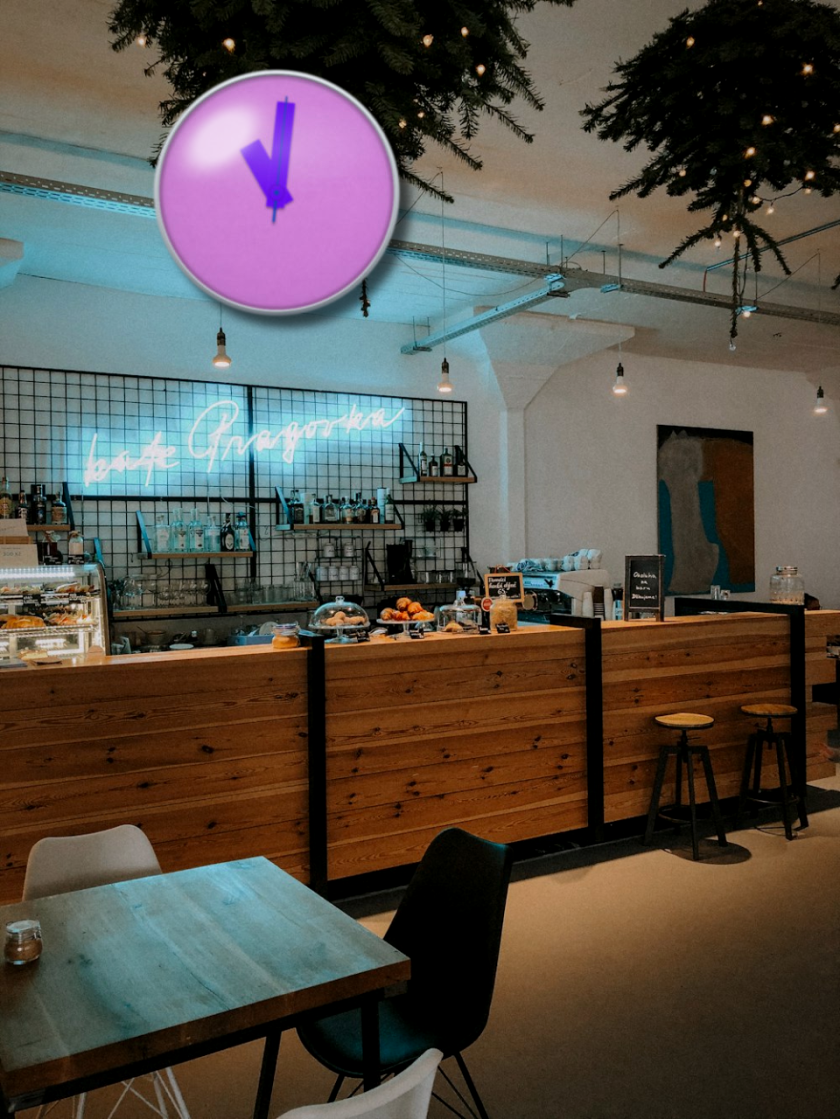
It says 11:01:01
